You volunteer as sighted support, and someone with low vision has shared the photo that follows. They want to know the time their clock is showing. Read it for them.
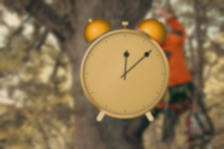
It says 12:08
